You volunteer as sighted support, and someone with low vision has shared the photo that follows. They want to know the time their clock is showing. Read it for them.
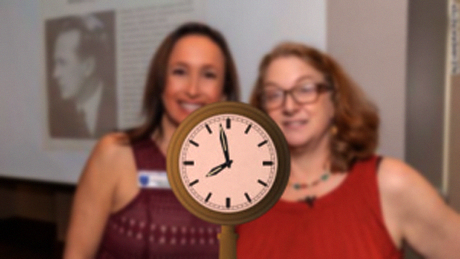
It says 7:58
